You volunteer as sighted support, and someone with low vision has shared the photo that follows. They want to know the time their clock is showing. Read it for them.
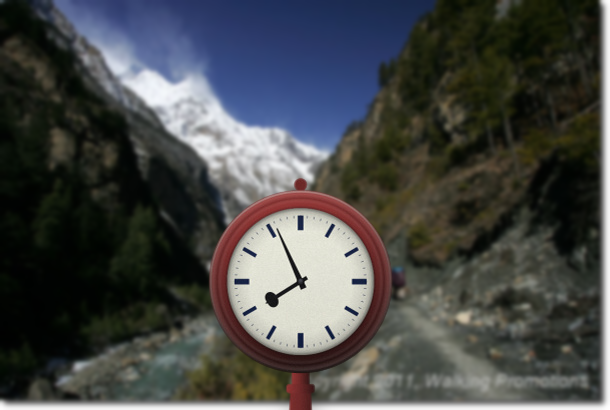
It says 7:56
